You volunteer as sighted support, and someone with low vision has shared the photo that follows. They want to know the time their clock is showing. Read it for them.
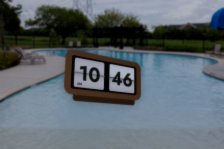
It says 10:46
